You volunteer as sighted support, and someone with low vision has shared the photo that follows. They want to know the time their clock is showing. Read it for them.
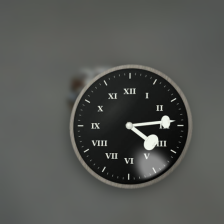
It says 4:14
